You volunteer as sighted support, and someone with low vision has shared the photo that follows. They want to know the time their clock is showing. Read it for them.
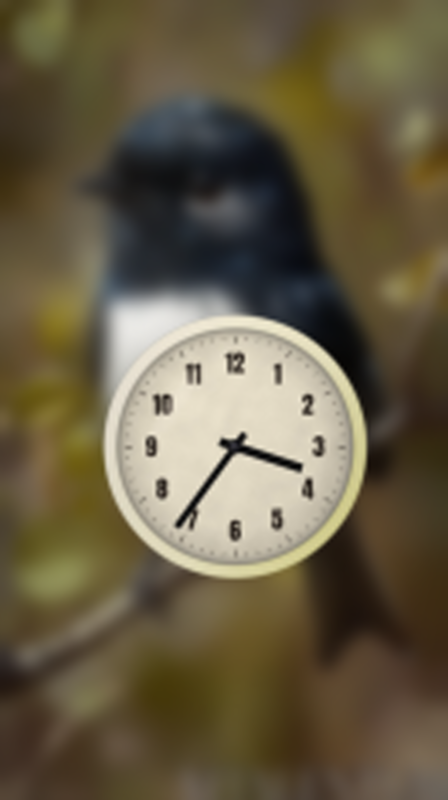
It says 3:36
